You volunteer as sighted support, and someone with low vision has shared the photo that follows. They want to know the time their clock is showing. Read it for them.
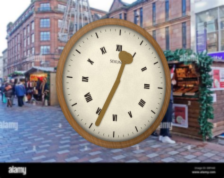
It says 12:34
